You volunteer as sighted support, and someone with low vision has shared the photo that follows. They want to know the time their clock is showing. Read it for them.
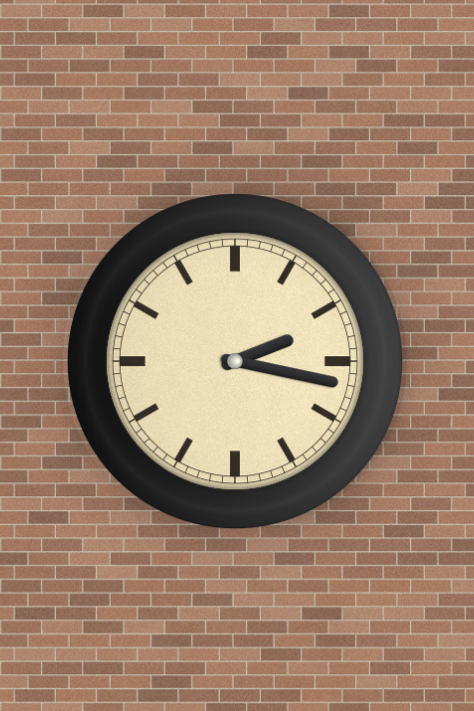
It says 2:17
